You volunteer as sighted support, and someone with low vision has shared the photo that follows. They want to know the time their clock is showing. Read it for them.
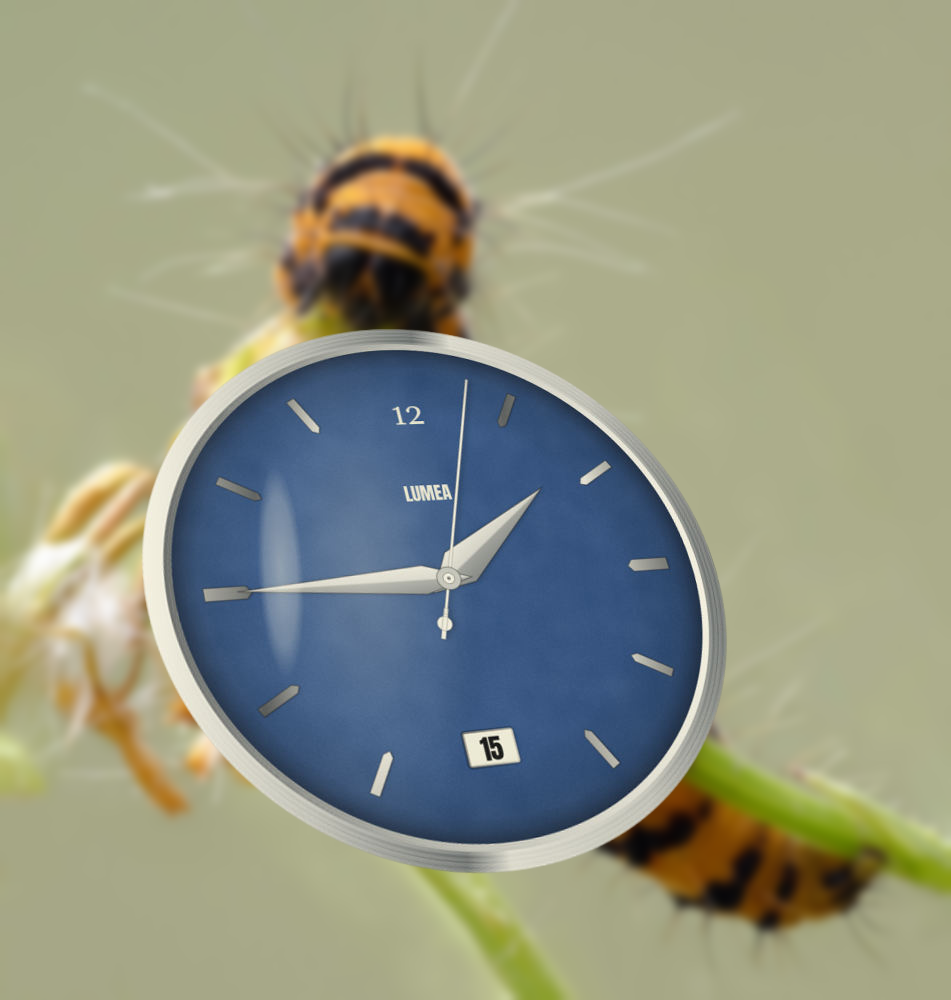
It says 1:45:03
